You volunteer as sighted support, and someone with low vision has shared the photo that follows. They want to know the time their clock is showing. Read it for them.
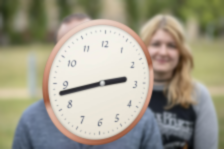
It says 2:43
